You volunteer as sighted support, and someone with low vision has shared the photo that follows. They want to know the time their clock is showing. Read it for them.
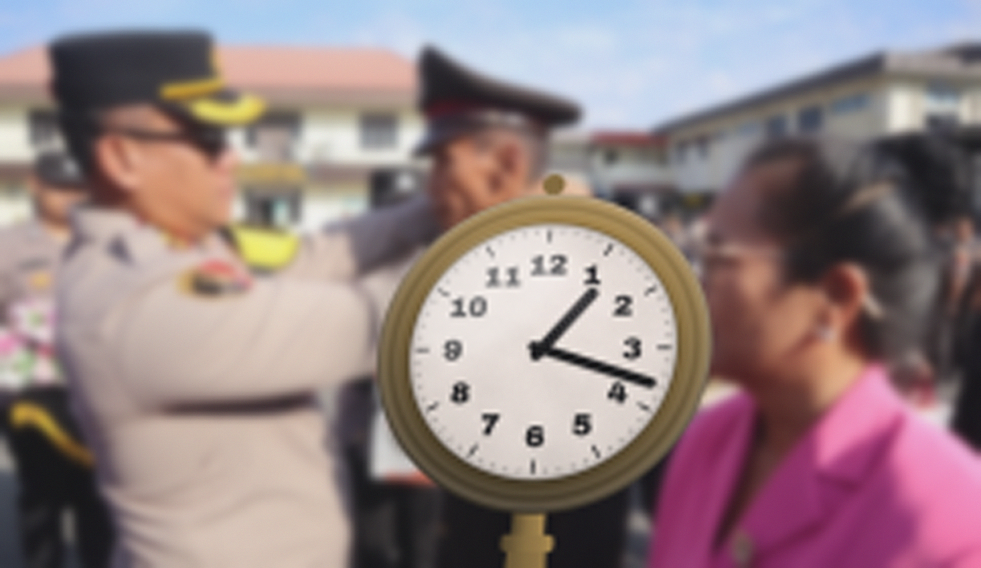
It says 1:18
